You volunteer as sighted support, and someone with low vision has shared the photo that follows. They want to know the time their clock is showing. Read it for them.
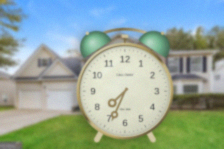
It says 7:34
